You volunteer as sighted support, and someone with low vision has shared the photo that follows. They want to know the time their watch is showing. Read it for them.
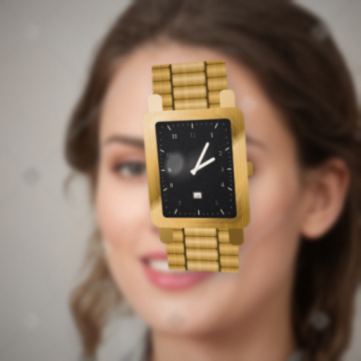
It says 2:05
